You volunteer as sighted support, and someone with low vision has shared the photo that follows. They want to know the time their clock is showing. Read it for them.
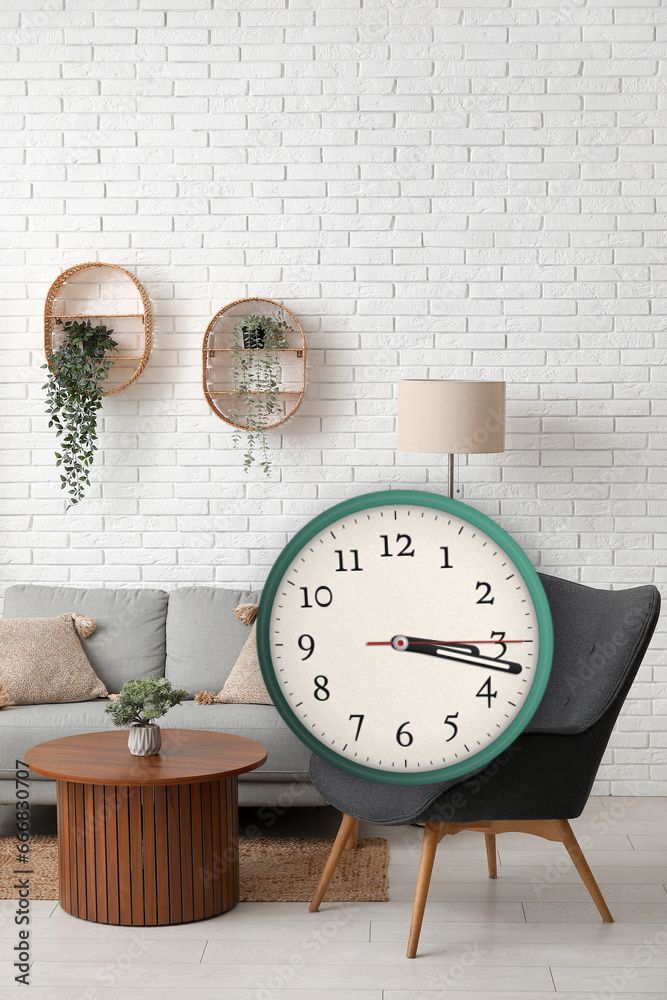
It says 3:17:15
